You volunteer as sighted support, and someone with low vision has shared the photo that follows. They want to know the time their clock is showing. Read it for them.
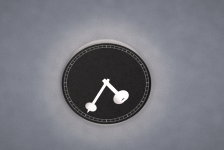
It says 4:35
